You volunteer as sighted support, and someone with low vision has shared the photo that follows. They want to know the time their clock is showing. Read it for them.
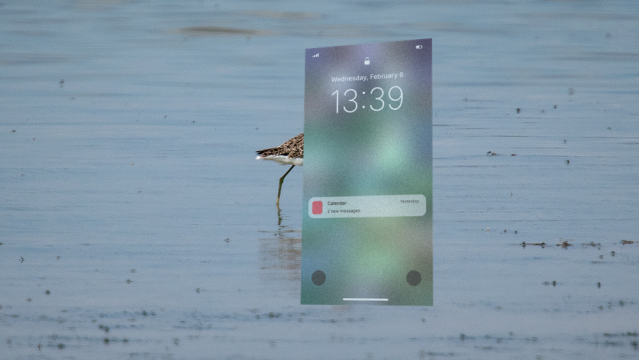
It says 13:39
